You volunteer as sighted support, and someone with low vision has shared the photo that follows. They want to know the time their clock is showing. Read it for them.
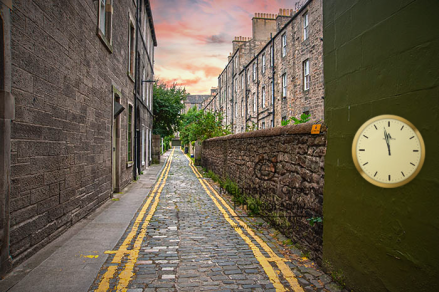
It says 11:58
